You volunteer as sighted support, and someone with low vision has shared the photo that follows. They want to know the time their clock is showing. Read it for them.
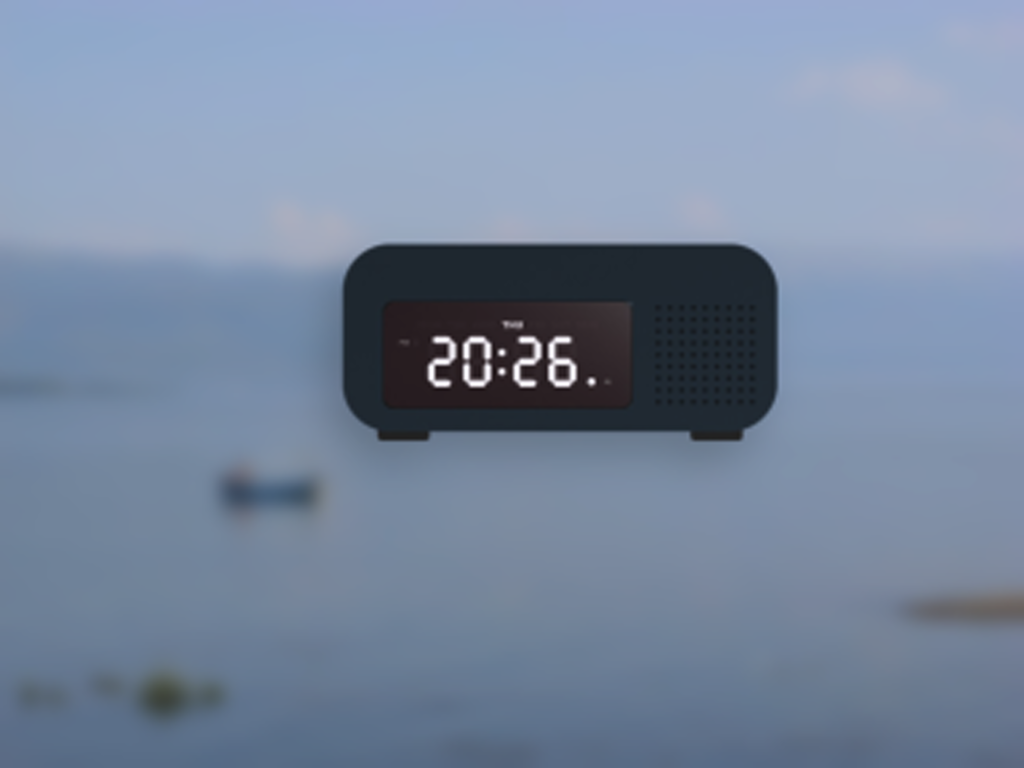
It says 20:26
